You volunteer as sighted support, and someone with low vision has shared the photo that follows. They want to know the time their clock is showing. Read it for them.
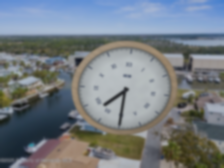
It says 7:30
